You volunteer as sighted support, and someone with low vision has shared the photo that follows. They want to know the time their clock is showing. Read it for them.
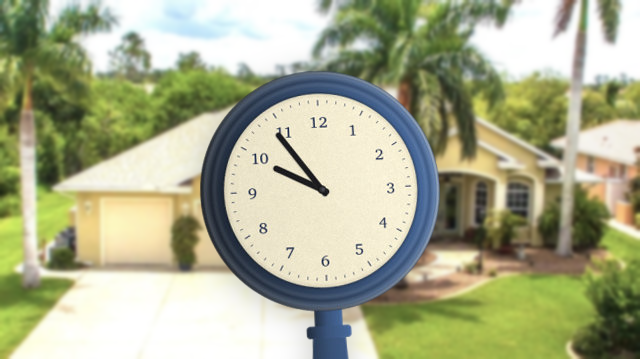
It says 9:54
